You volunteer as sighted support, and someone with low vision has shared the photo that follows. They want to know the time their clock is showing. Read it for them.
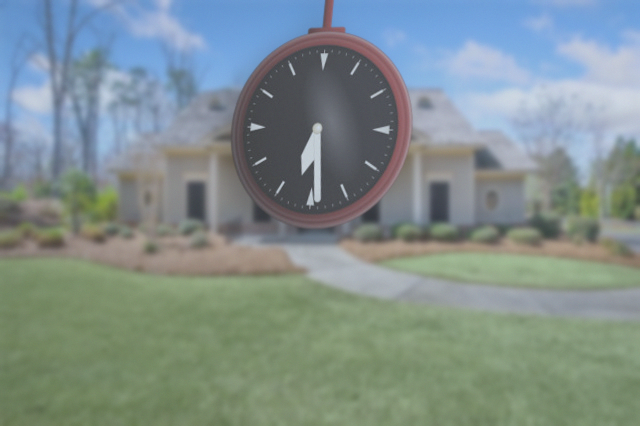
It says 6:29
